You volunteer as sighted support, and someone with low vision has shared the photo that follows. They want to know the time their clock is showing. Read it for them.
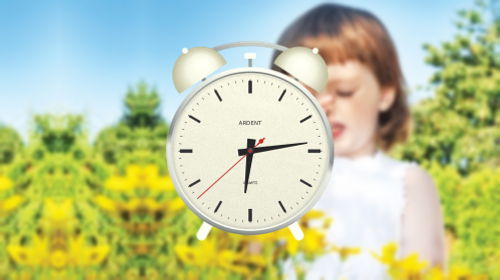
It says 6:13:38
